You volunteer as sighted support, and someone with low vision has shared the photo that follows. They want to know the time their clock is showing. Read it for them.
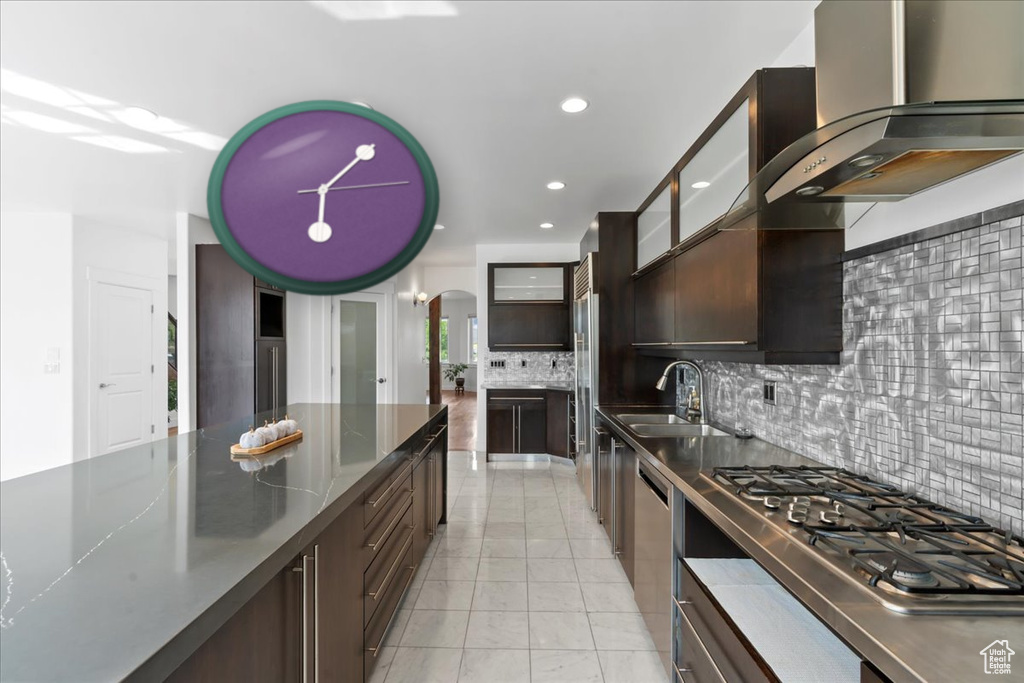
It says 6:07:14
